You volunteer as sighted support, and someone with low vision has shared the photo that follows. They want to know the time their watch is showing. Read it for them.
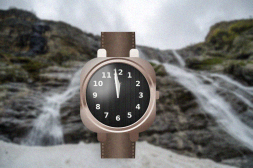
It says 11:59
